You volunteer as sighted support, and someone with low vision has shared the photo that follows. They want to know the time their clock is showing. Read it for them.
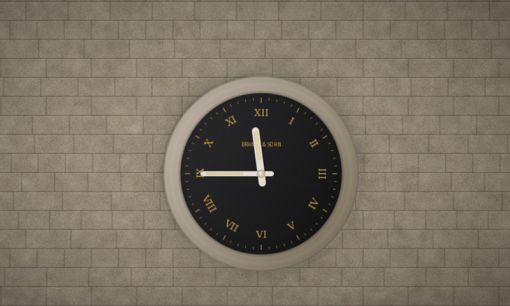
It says 11:45
